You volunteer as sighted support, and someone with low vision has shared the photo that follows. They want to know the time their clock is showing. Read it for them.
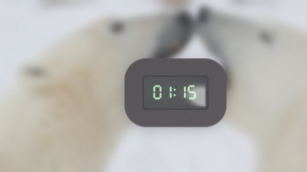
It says 1:15
